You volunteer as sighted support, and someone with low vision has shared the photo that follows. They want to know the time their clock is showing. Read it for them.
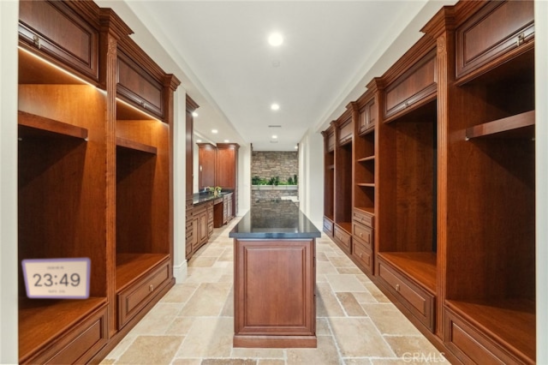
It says 23:49
